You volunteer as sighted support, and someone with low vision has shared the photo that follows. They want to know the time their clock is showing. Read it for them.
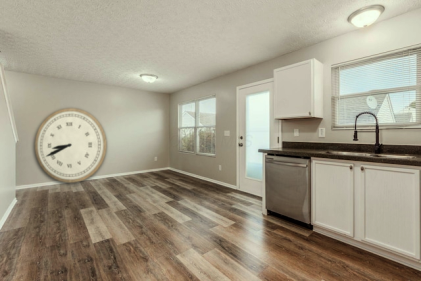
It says 8:41
